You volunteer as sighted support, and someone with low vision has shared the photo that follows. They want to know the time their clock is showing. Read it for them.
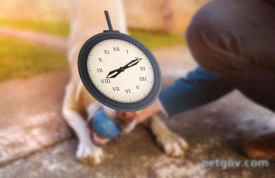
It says 8:11
